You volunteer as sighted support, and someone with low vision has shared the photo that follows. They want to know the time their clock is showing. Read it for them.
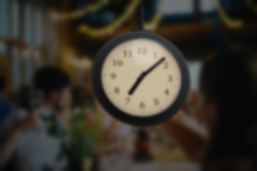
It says 7:08
